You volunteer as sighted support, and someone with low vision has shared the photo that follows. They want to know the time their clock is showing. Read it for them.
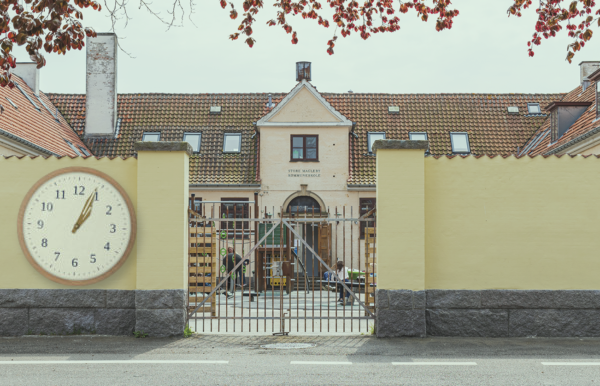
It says 1:04
